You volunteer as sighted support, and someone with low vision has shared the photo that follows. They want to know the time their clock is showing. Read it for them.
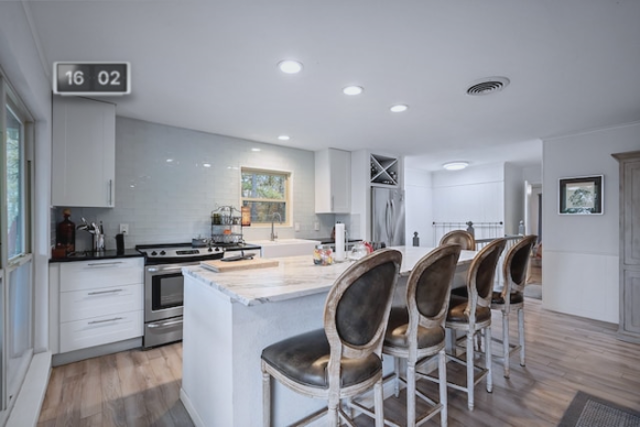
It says 16:02
